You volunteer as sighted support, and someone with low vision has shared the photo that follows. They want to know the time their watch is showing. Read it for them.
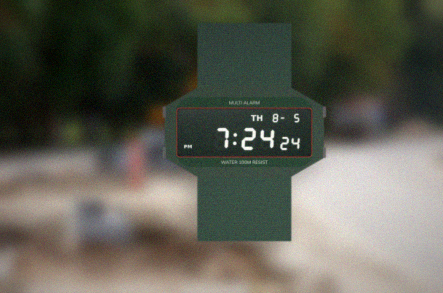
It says 7:24:24
